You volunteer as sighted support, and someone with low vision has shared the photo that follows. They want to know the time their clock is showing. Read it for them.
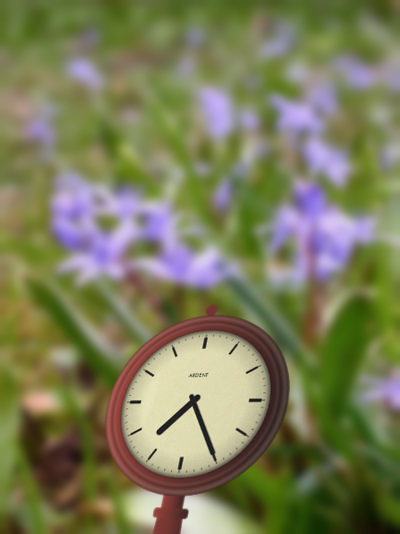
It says 7:25
